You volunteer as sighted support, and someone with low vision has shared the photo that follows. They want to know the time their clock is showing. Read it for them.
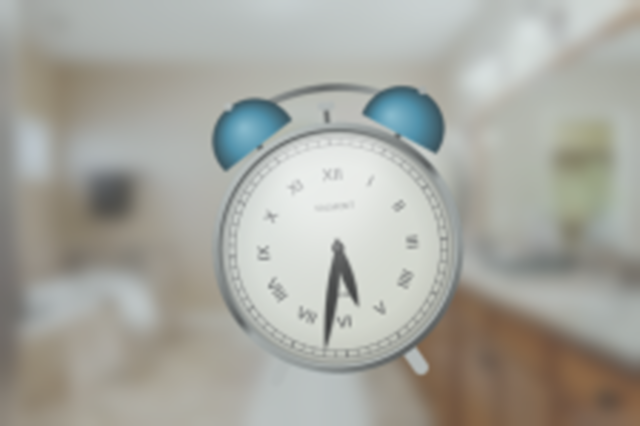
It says 5:32
